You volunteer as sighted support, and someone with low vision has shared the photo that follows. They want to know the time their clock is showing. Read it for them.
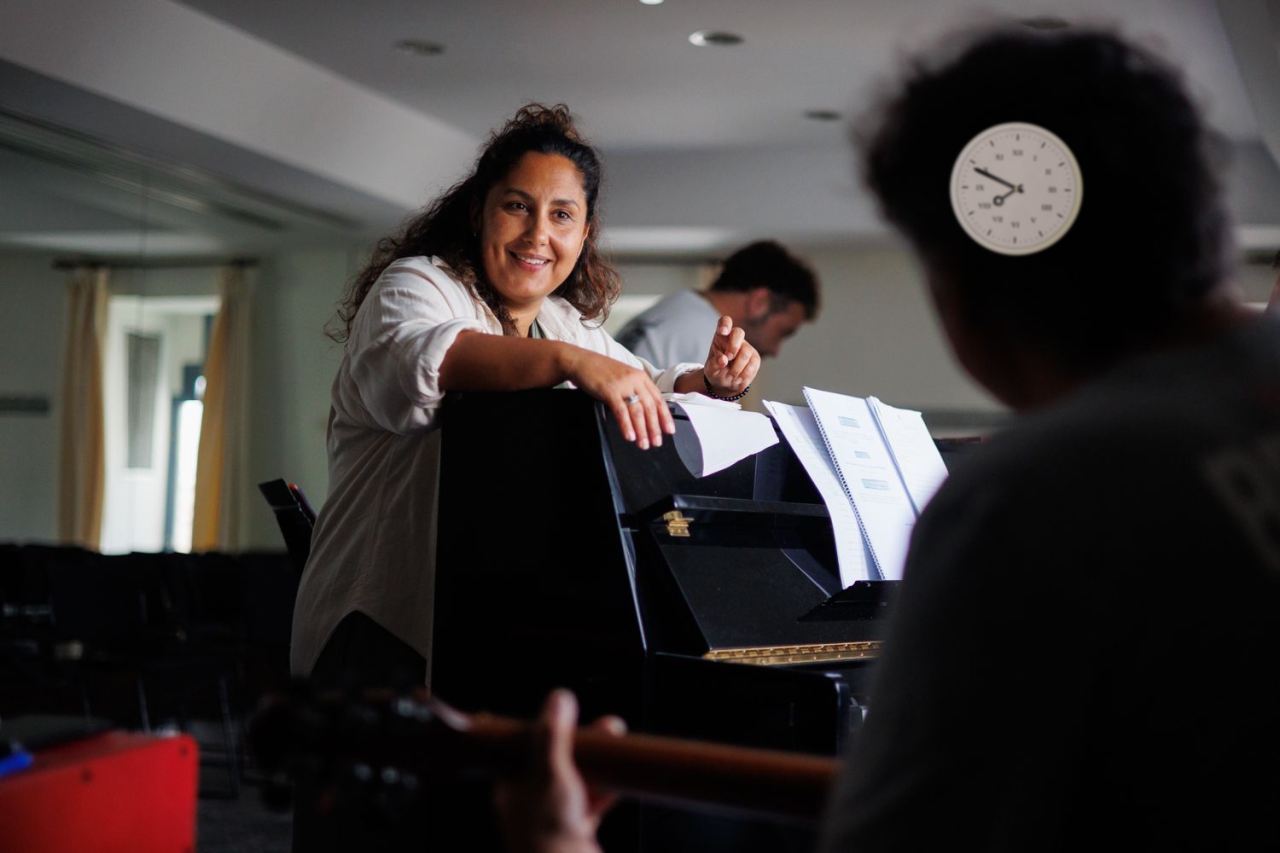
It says 7:49
